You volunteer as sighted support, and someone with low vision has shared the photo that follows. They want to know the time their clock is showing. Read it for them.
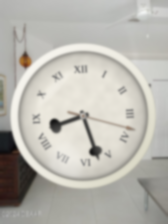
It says 8:27:18
